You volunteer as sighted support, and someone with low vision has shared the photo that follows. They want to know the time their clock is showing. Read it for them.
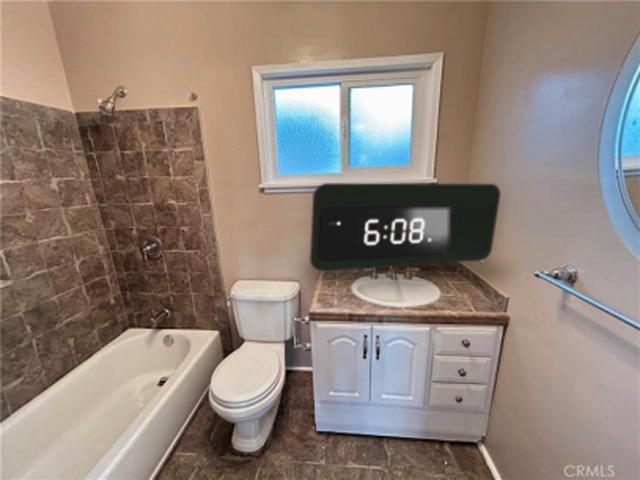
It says 6:08
